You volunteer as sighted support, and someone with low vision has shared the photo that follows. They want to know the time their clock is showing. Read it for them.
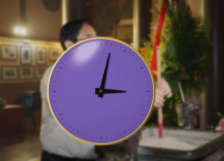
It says 3:02
